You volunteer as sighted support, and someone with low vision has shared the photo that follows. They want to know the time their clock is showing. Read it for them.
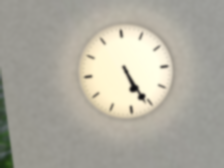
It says 5:26
